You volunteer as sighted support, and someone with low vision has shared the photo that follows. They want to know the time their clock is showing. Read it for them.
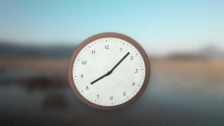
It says 8:08
